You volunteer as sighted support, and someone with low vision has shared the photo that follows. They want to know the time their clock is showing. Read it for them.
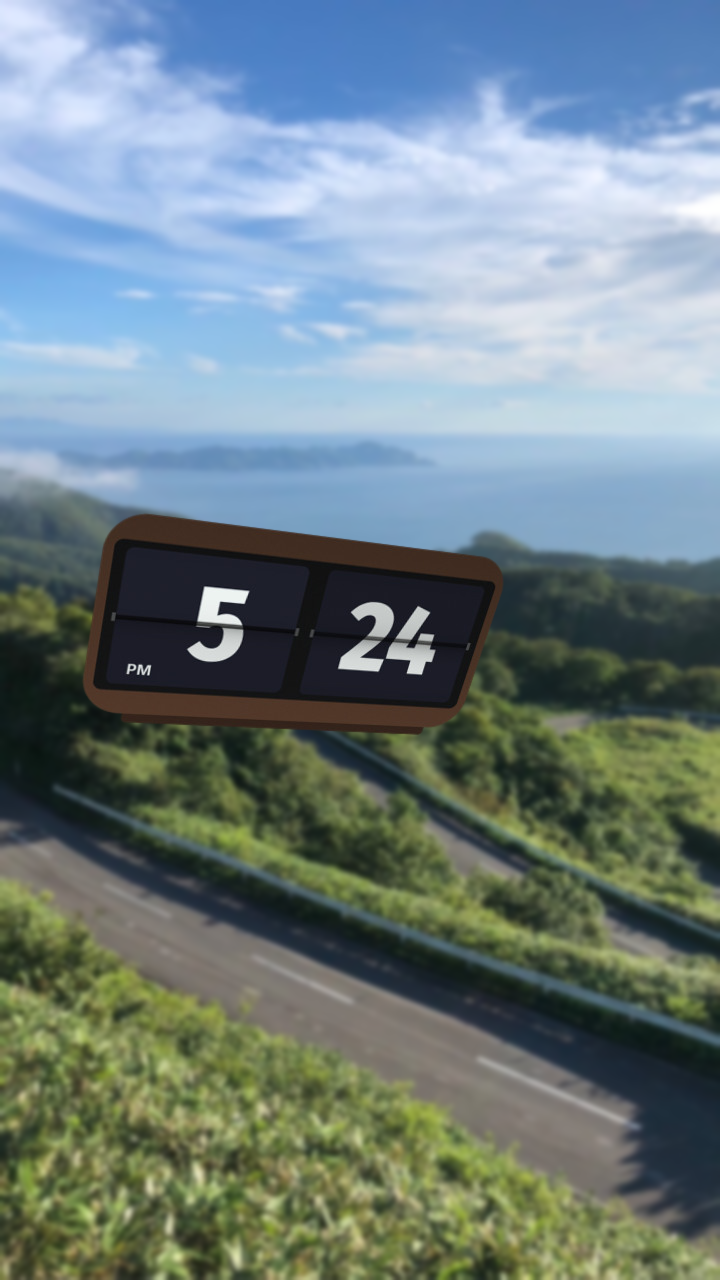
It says 5:24
